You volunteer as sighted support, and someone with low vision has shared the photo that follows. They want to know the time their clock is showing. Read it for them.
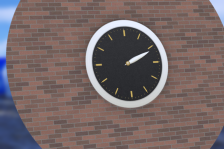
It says 2:11
